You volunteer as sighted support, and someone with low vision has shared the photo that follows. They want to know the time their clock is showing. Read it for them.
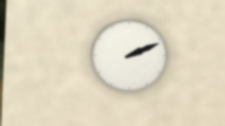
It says 2:11
